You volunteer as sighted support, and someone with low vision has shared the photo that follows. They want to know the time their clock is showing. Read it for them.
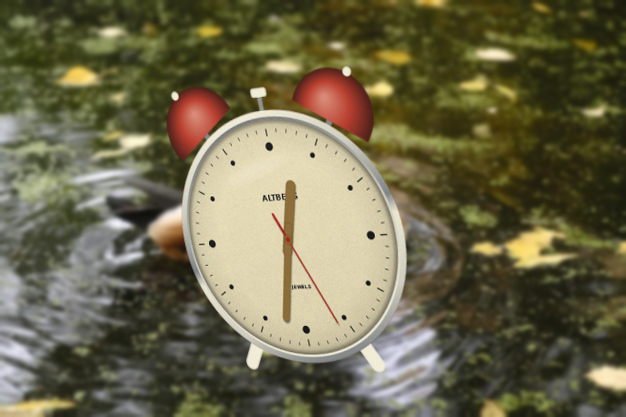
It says 12:32:26
